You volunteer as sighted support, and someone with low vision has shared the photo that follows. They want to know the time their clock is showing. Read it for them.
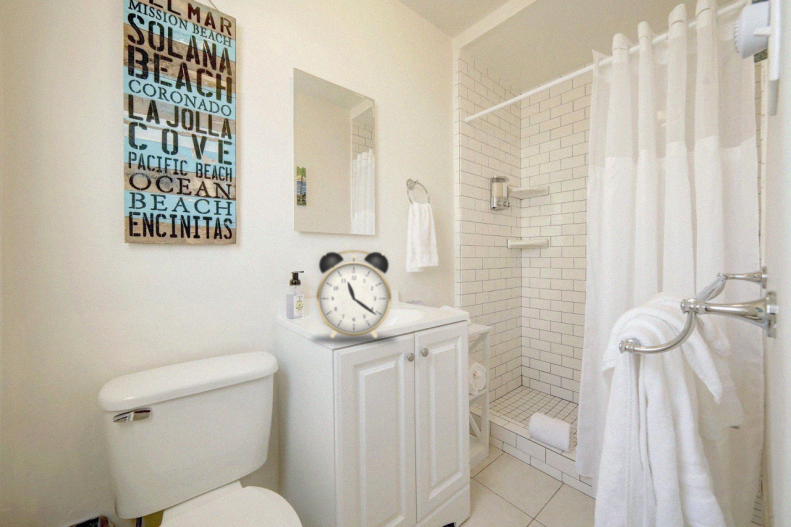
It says 11:21
